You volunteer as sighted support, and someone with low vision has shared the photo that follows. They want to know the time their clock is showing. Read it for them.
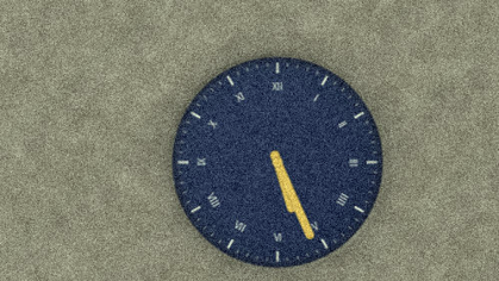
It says 5:26
